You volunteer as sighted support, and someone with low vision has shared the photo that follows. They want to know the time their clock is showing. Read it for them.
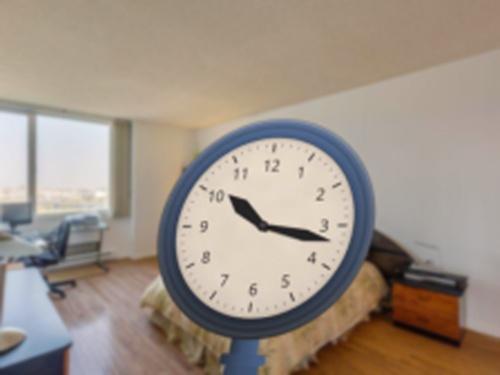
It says 10:17
